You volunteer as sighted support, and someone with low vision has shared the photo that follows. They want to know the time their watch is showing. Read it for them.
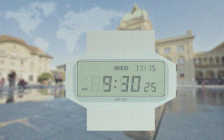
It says 9:30:25
